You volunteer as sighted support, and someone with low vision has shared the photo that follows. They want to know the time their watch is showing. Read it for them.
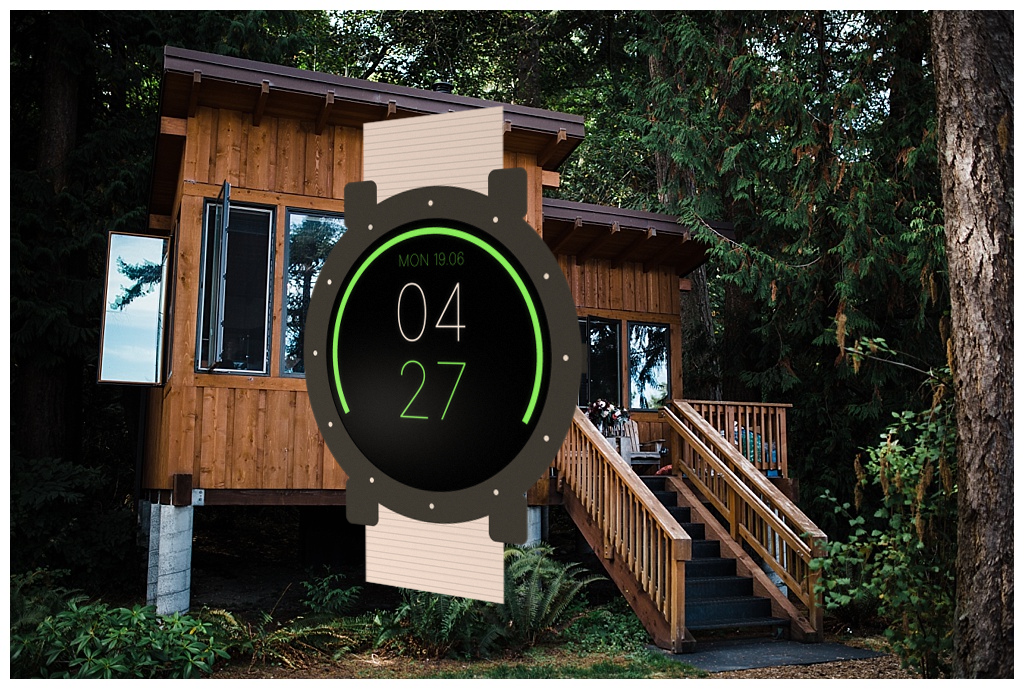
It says 4:27
